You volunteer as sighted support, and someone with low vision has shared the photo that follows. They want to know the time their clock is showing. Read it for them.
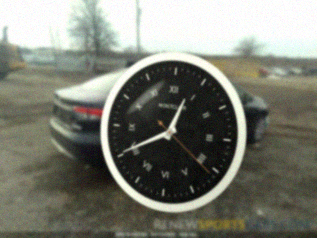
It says 12:40:21
